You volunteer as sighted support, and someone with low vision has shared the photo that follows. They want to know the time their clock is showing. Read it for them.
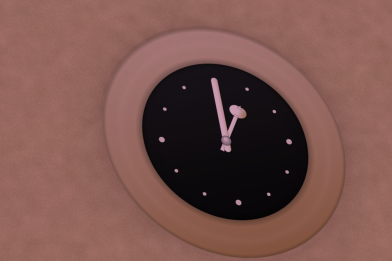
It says 1:00
